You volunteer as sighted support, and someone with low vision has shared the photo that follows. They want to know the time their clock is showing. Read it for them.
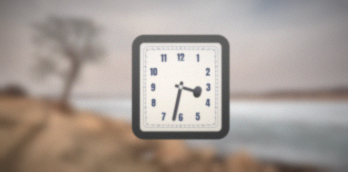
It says 3:32
